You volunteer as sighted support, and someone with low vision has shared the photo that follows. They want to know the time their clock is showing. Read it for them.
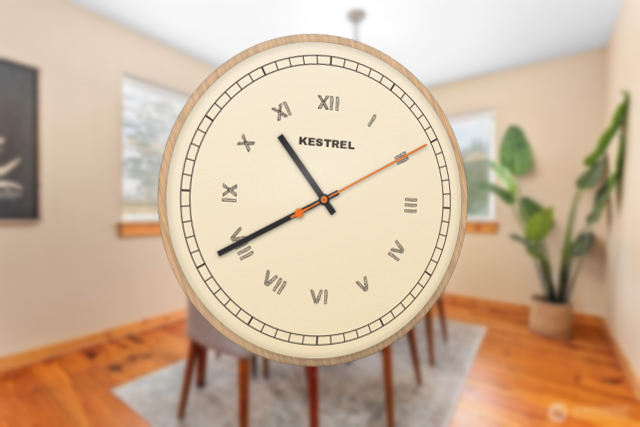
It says 10:40:10
